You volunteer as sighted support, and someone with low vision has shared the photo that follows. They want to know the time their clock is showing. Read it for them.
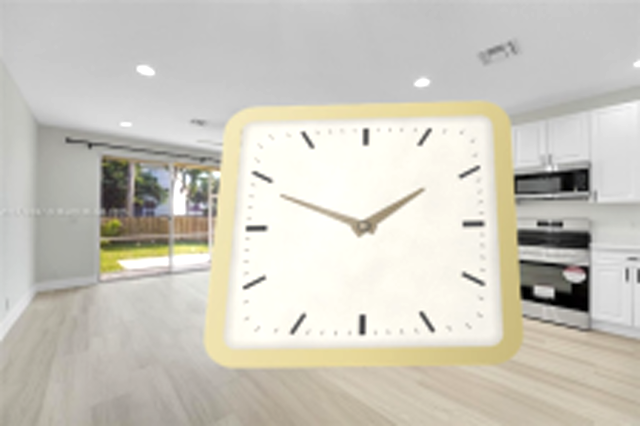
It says 1:49
